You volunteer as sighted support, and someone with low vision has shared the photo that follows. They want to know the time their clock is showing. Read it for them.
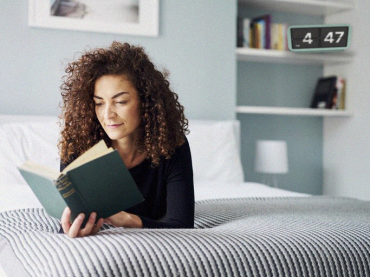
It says 4:47
